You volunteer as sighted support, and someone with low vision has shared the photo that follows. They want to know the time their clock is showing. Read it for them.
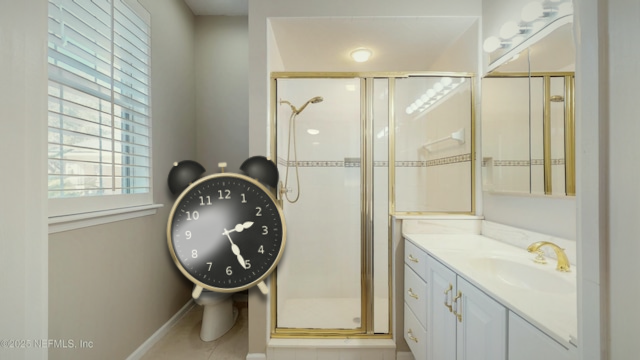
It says 2:26
